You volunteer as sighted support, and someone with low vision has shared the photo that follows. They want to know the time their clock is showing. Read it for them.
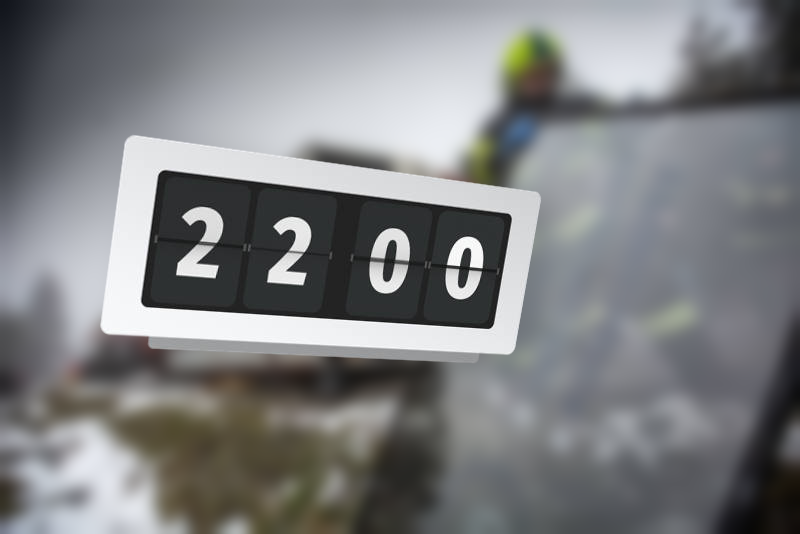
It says 22:00
